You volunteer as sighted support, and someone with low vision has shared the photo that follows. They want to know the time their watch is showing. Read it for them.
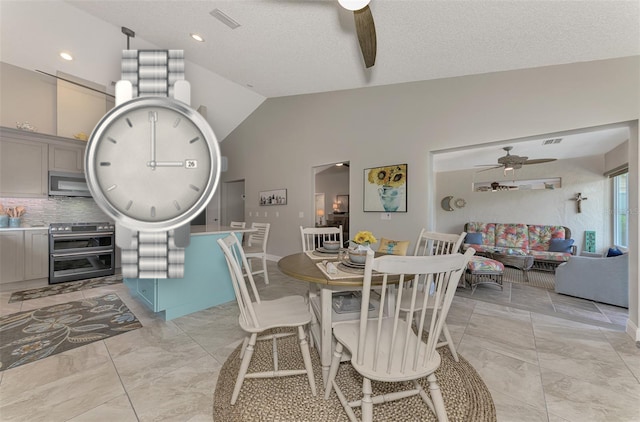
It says 3:00
